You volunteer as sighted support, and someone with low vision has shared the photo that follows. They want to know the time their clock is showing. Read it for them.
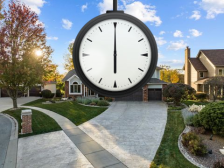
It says 6:00
